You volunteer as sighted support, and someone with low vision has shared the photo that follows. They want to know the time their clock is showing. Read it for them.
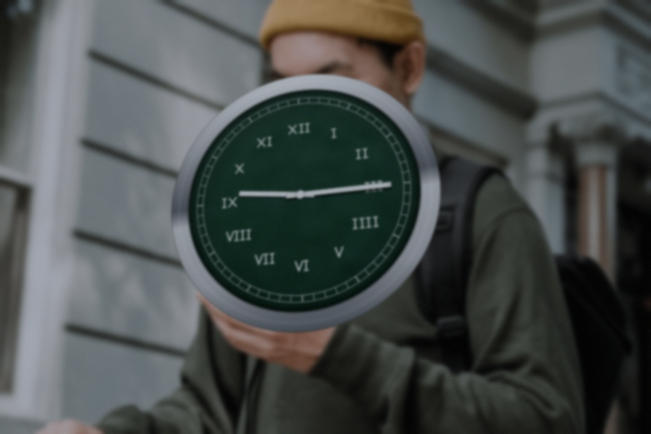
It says 9:15
